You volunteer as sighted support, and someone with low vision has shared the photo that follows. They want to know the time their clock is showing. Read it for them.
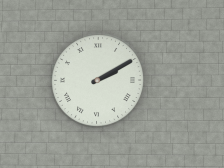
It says 2:10
